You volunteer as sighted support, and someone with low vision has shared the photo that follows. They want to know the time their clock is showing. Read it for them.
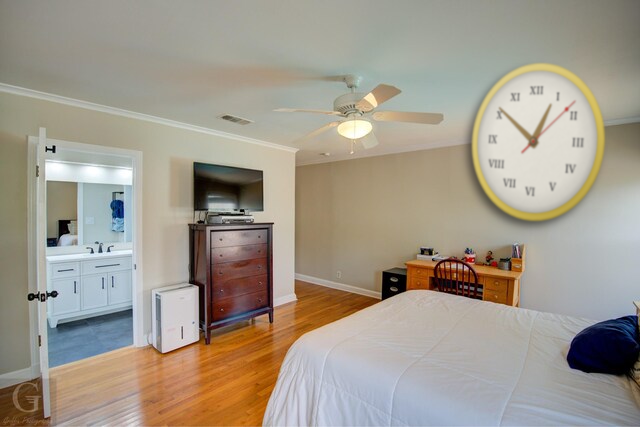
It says 12:51:08
